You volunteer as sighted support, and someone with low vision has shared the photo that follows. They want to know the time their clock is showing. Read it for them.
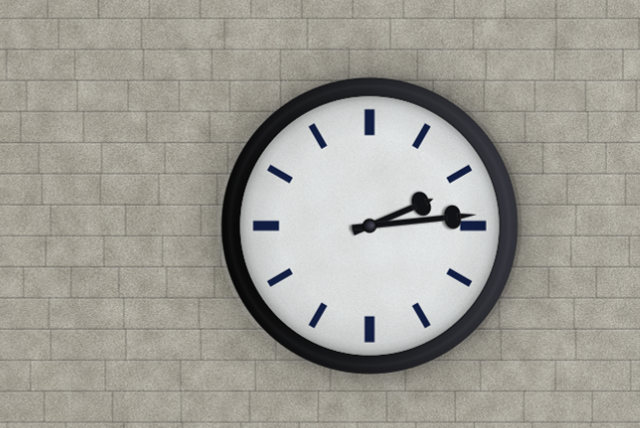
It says 2:14
